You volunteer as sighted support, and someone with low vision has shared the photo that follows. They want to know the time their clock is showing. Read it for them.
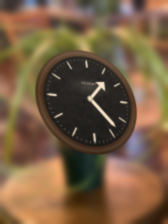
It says 1:23
